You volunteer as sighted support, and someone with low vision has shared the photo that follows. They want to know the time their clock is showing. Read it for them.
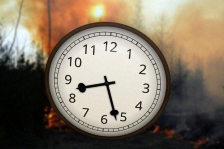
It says 8:27
